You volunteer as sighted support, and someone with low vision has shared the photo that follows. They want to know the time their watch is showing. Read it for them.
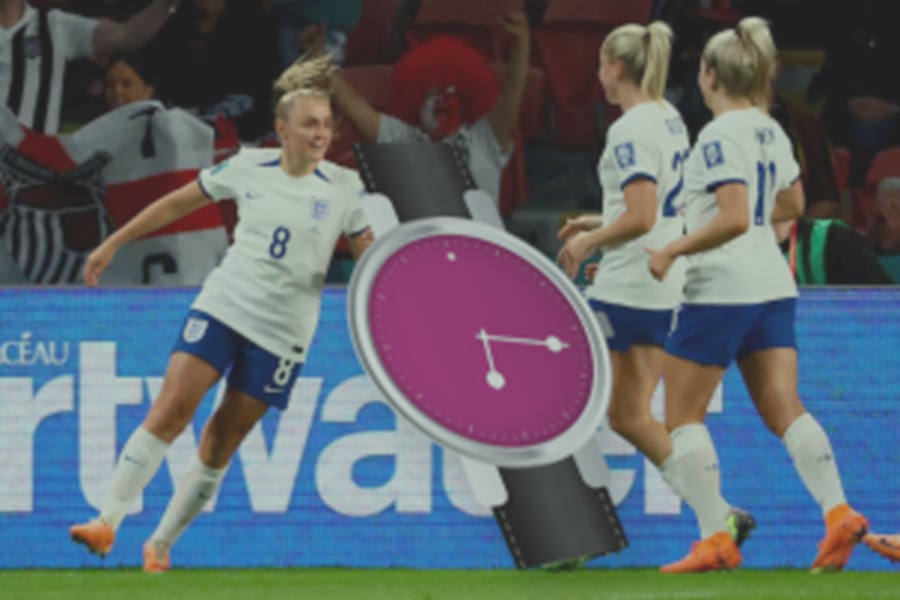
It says 6:17
